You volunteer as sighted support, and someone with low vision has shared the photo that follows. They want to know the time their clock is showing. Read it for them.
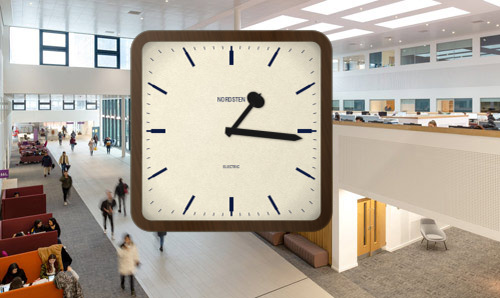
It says 1:16
